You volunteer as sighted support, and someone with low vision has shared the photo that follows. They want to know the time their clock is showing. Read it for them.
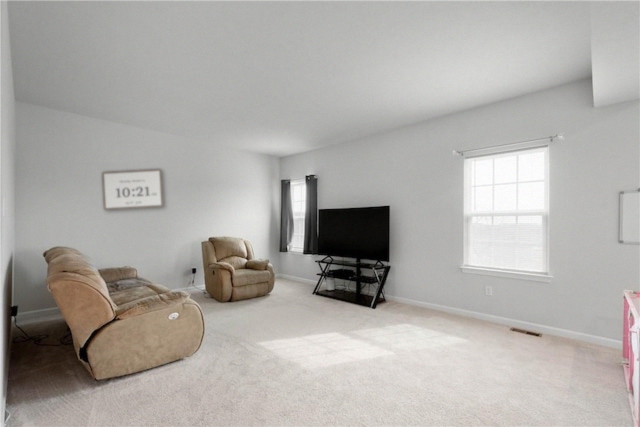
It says 10:21
